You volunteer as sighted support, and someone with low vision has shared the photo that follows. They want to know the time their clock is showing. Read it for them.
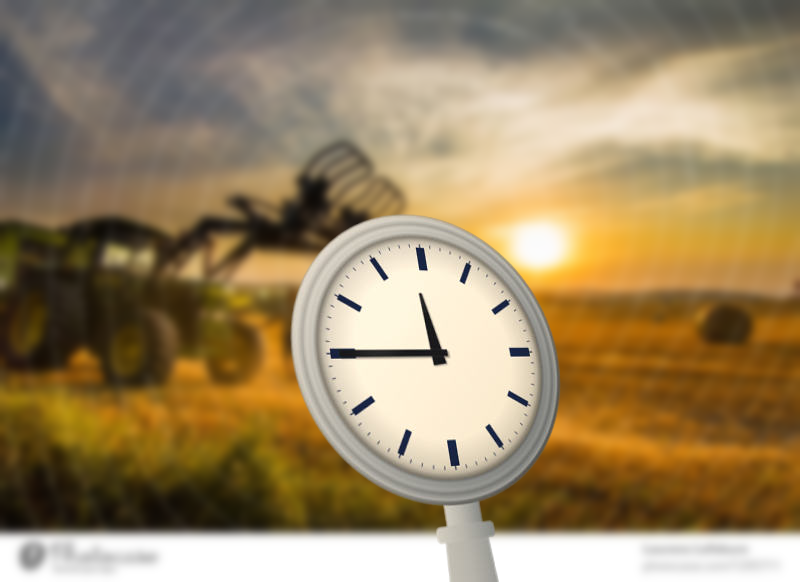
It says 11:45
